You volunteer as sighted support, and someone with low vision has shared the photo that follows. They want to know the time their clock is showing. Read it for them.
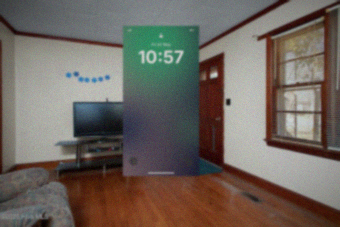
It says 10:57
